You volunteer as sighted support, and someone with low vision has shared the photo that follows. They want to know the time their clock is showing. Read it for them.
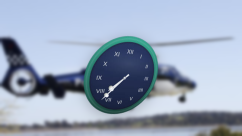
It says 7:37
